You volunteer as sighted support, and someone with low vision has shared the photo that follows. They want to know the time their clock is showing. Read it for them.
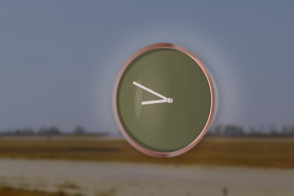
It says 8:49
